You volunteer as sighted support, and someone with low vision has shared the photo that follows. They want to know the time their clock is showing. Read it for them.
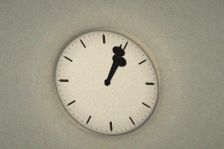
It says 1:04
